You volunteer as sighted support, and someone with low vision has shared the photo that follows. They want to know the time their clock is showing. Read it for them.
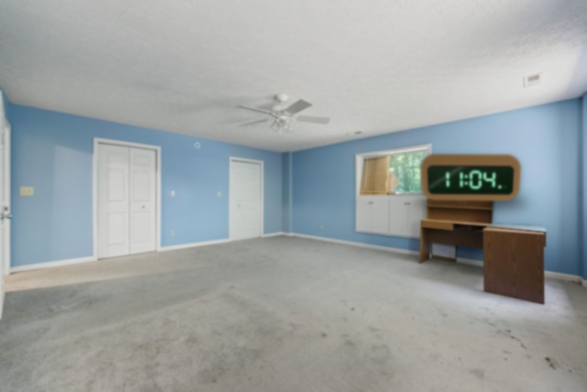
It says 11:04
